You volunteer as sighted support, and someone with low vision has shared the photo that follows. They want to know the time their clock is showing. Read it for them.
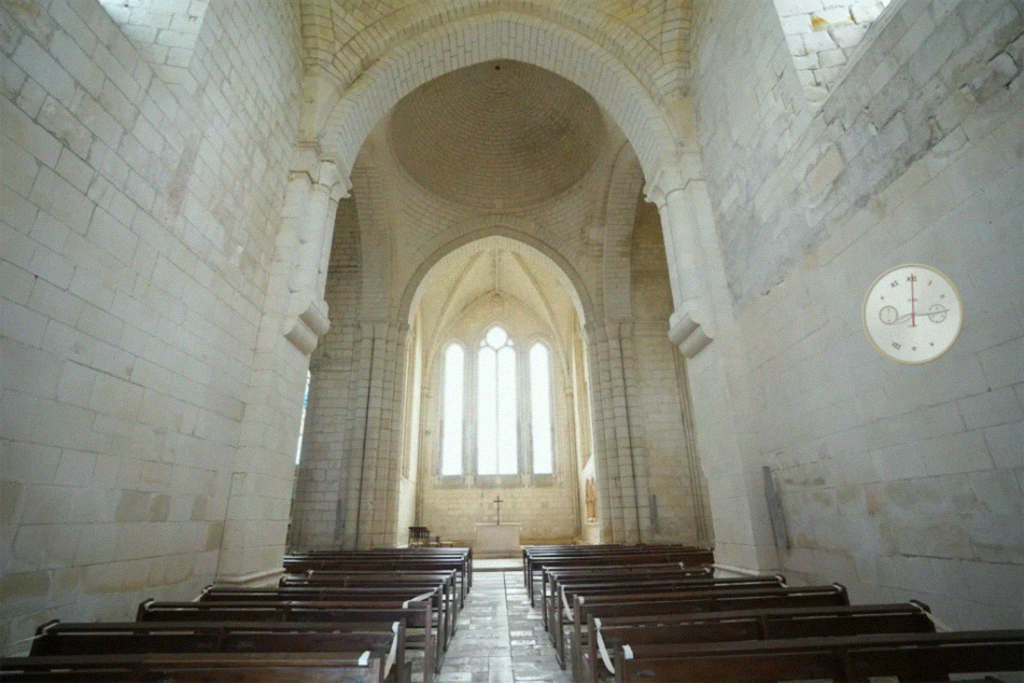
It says 8:14
